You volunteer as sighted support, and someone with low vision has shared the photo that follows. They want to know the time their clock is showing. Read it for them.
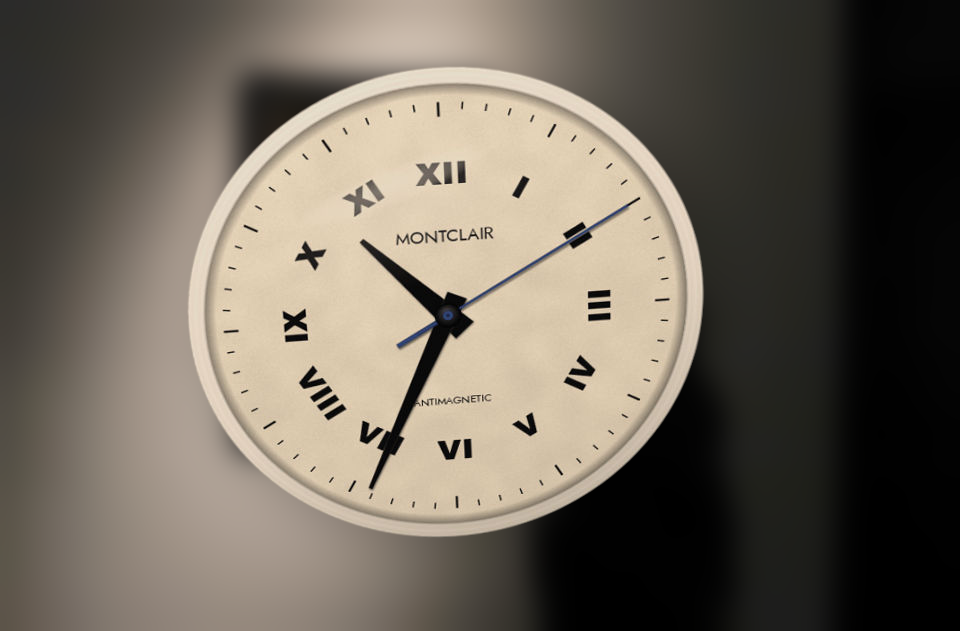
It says 10:34:10
